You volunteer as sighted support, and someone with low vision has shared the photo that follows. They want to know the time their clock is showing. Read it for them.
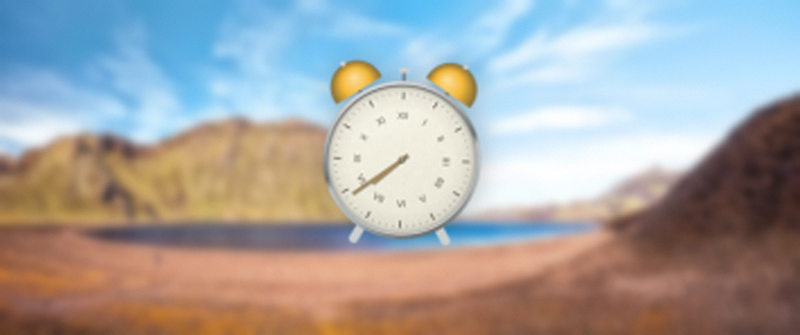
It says 7:39
